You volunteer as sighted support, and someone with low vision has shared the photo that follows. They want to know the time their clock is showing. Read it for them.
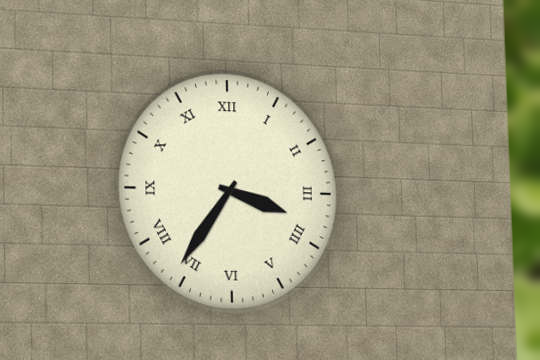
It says 3:36
